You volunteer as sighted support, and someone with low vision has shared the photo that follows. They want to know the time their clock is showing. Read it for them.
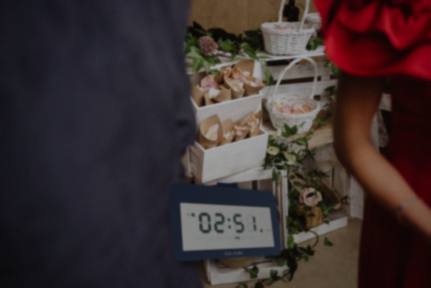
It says 2:51
